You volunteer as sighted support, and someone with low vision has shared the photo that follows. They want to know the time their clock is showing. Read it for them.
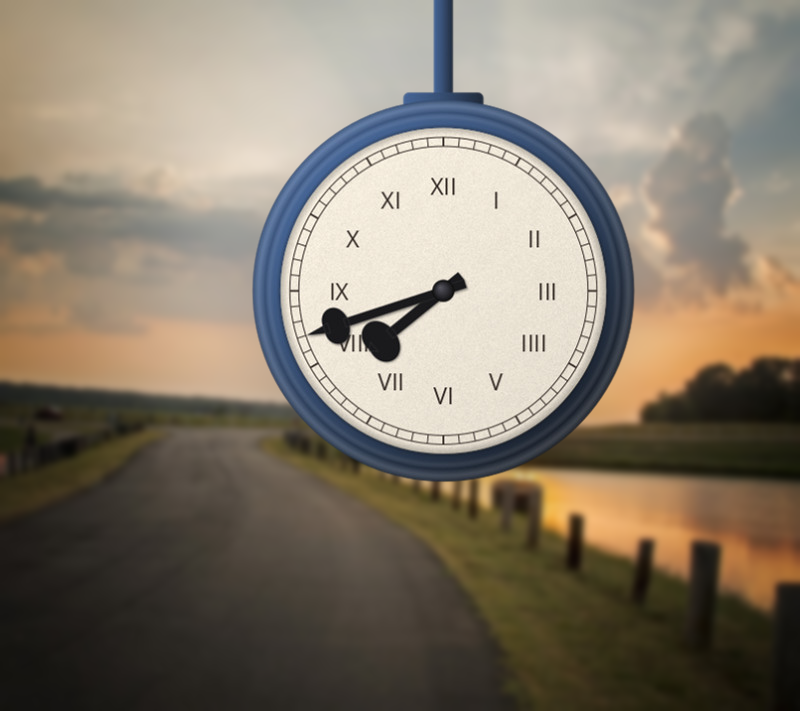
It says 7:42
